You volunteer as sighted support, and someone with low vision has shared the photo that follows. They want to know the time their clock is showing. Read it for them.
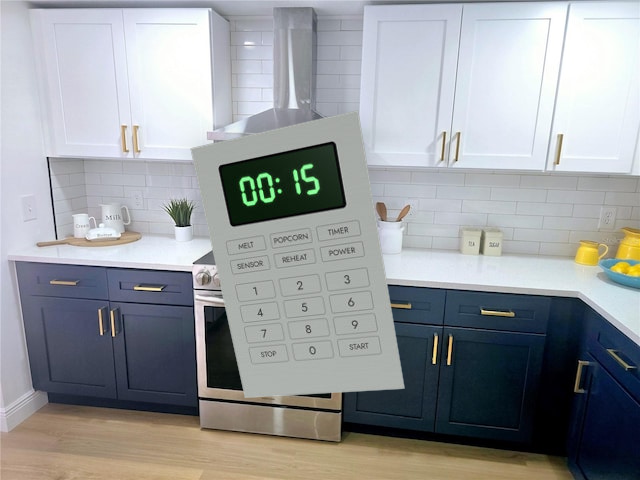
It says 0:15
